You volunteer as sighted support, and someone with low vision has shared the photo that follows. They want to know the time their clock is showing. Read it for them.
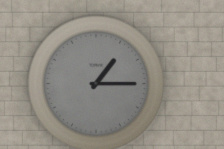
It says 1:15
